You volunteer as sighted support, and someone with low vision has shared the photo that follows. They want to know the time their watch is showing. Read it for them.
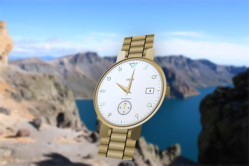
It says 10:01
